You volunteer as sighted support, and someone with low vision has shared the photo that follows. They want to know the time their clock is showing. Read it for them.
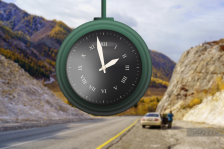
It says 1:58
